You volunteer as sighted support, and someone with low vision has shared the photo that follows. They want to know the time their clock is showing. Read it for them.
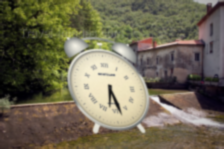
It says 6:28
